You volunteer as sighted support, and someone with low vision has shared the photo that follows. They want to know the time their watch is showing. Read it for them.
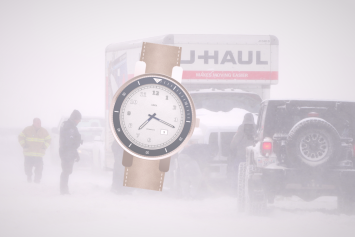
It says 7:18
